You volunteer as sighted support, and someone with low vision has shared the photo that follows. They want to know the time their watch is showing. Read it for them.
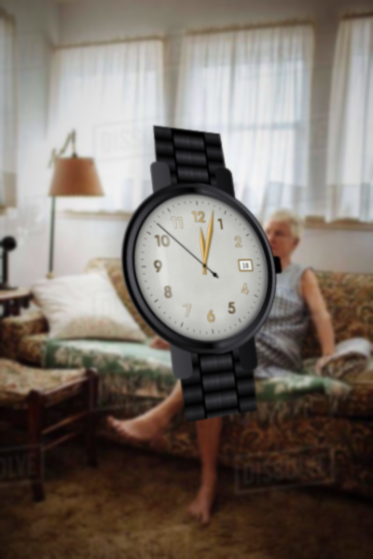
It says 12:02:52
